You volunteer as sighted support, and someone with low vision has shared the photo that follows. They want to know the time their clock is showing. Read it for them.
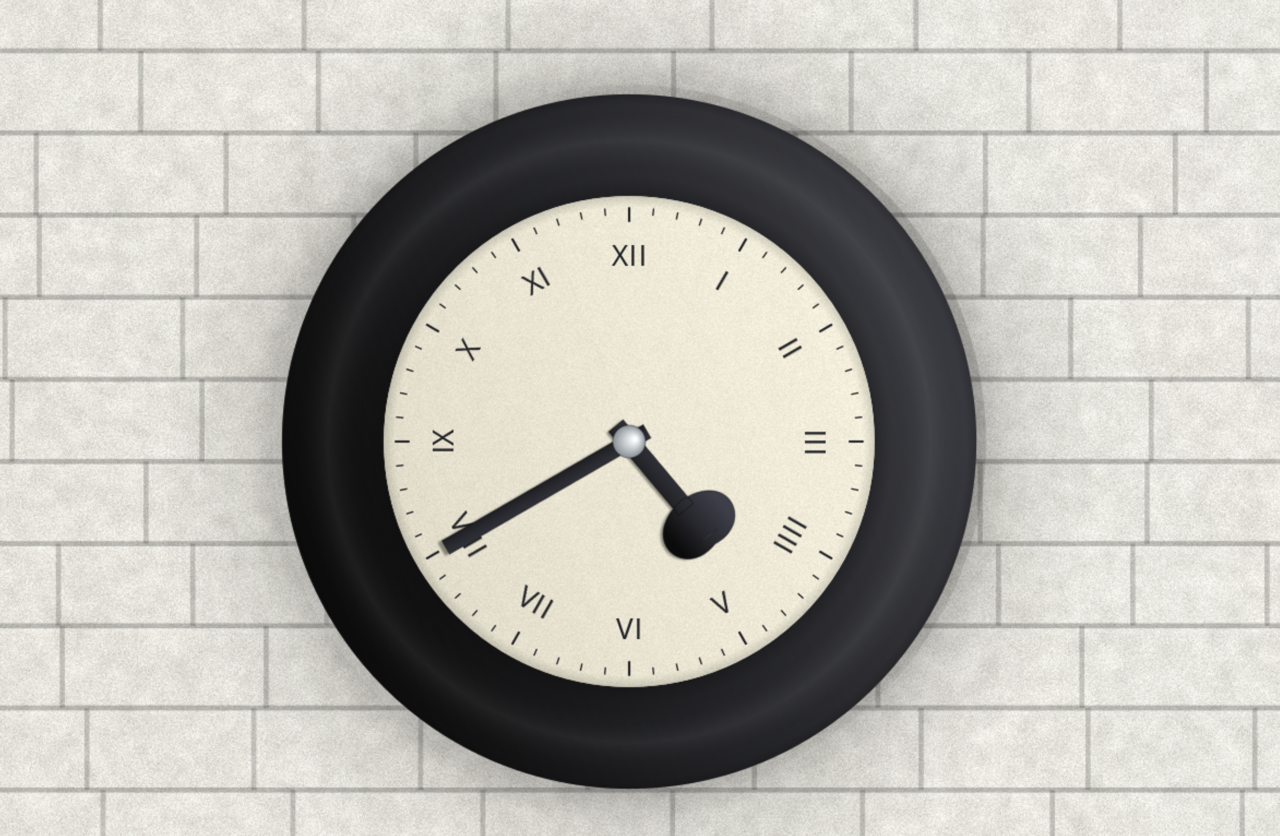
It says 4:40
